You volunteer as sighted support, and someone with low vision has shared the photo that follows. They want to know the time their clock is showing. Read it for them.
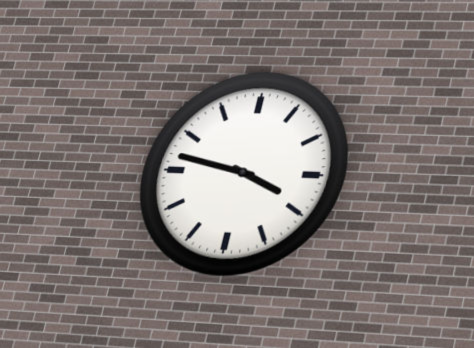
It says 3:47
